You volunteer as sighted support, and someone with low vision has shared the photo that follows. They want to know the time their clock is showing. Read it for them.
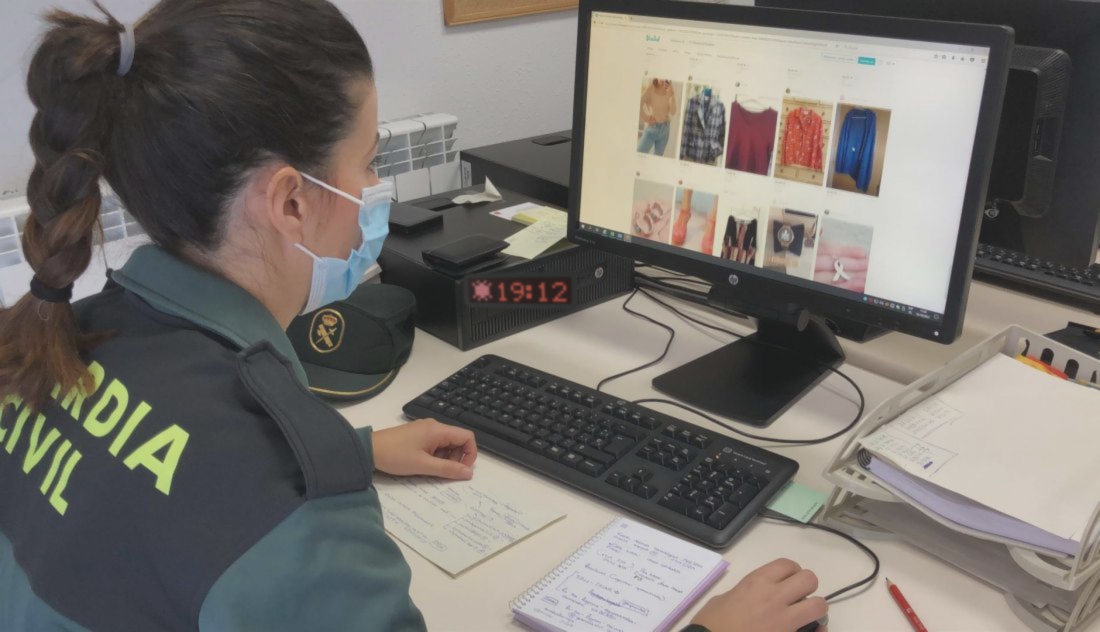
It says 19:12
